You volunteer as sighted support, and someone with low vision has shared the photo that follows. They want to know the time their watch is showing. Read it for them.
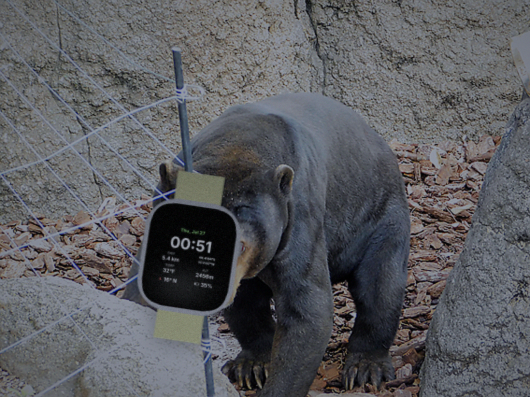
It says 0:51
